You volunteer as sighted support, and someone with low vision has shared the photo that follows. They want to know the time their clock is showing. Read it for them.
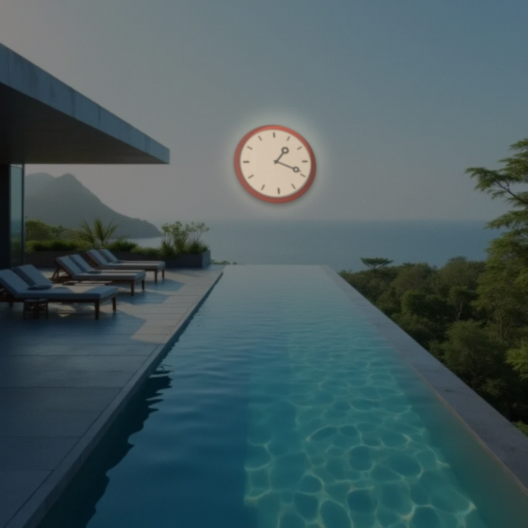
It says 1:19
